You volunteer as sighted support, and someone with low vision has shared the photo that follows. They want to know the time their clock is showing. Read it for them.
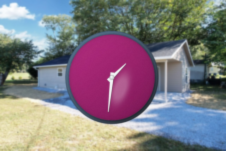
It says 1:31
